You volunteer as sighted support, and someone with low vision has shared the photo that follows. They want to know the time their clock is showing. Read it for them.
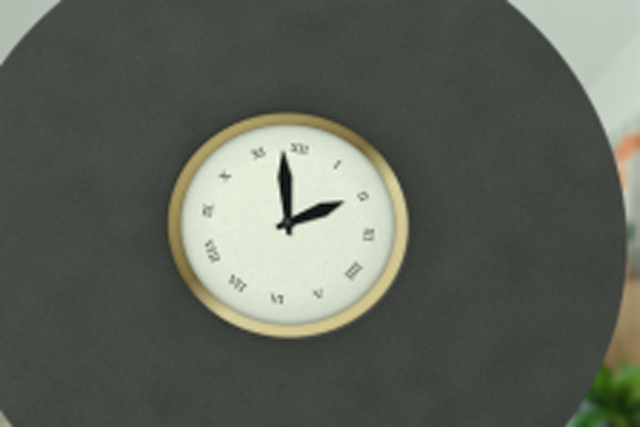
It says 1:58
